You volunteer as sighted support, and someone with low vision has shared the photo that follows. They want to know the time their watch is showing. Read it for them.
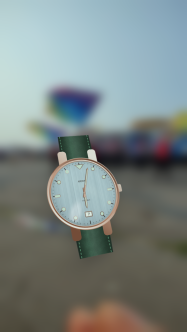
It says 6:03
